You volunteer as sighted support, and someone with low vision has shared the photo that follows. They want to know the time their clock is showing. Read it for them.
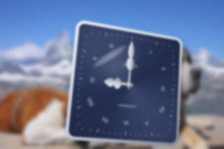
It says 9:00
